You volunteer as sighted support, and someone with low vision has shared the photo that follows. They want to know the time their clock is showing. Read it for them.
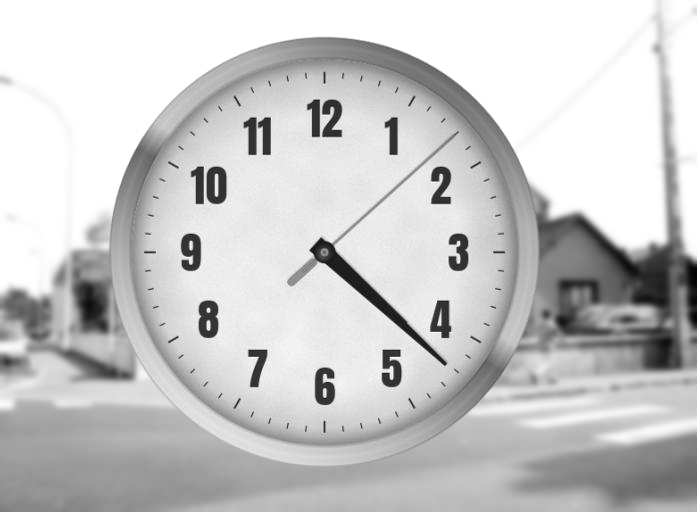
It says 4:22:08
